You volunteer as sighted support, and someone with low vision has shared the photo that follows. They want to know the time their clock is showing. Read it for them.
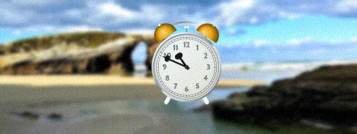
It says 10:49
